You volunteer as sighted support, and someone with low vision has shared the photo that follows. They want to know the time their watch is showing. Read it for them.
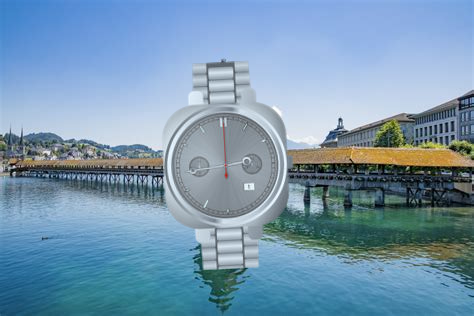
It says 2:44
